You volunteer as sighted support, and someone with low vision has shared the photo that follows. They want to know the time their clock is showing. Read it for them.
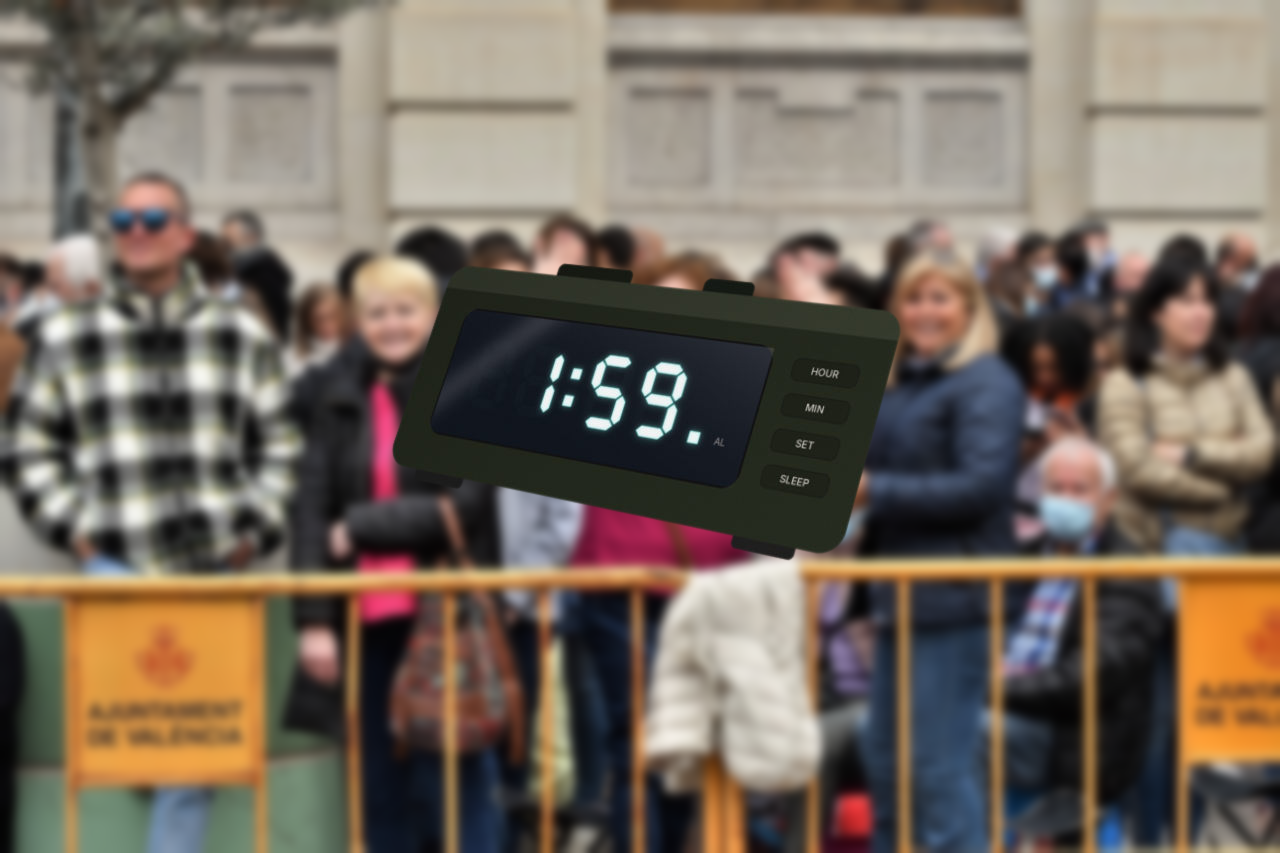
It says 1:59
